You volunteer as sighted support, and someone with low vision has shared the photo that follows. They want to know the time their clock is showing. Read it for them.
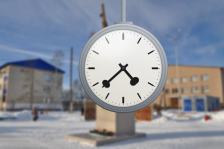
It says 4:38
